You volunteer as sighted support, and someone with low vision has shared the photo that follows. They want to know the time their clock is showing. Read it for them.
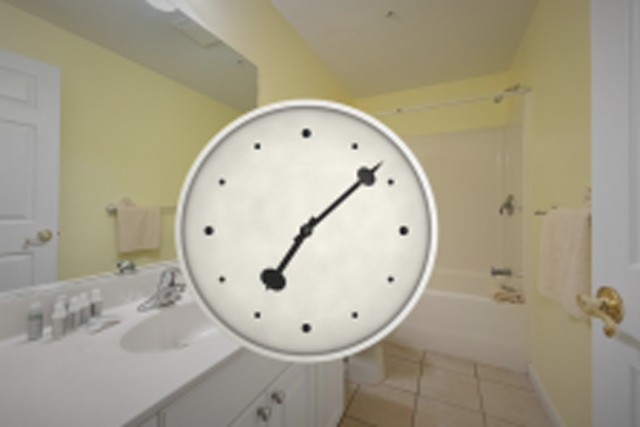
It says 7:08
